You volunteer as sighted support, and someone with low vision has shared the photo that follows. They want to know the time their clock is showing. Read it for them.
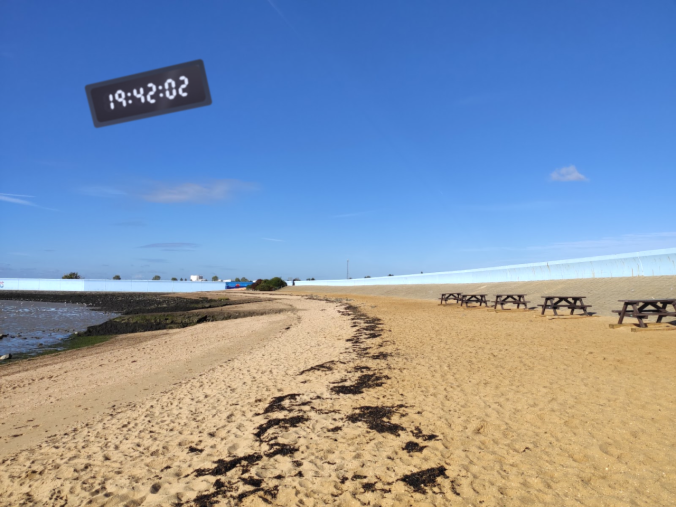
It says 19:42:02
